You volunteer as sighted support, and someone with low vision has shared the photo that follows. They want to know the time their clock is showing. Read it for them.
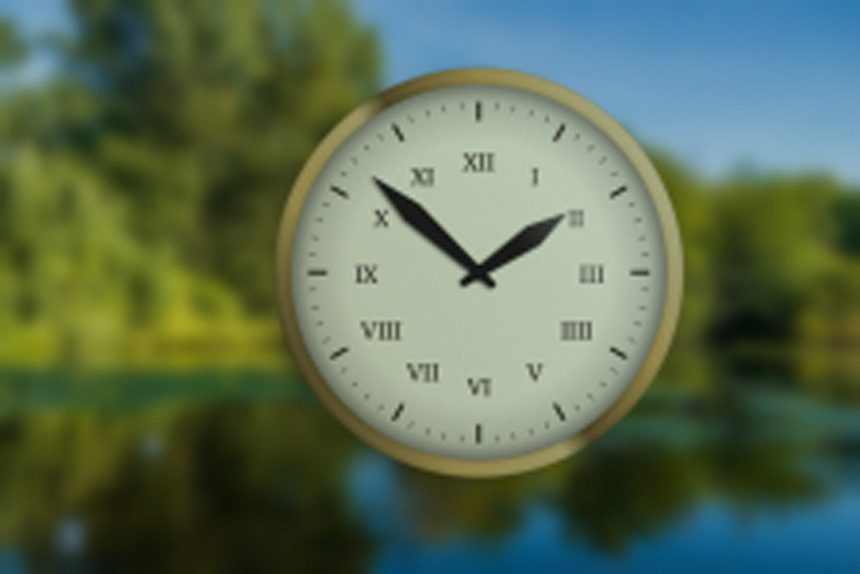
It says 1:52
